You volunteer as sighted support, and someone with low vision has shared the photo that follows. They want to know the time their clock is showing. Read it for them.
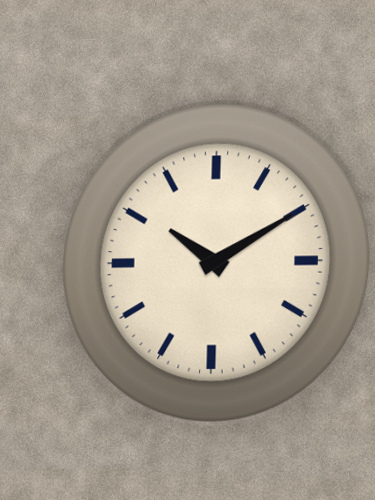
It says 10:10
